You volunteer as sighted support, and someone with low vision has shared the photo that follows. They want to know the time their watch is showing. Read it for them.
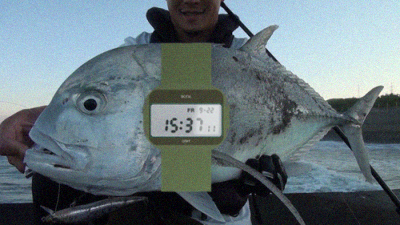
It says 15:37:11
